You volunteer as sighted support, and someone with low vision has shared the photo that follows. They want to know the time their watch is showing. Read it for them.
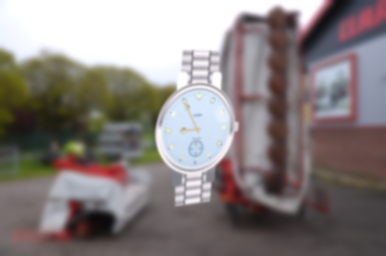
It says 8:55
